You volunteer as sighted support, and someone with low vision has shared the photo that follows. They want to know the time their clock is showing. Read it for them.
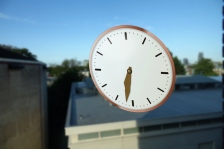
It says 6:32
